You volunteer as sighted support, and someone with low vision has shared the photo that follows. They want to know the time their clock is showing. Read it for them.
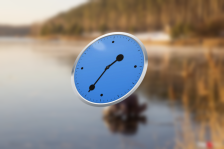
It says 1:35
